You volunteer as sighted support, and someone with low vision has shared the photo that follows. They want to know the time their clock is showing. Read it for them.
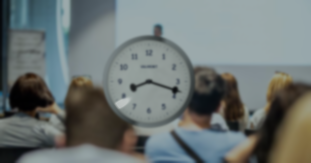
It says 8:18
